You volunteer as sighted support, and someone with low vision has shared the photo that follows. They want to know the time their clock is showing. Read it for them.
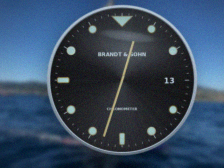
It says 12:33
